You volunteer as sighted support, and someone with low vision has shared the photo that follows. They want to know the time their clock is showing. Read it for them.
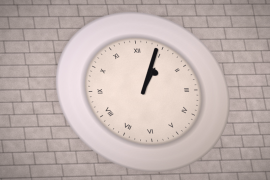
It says 1:04
